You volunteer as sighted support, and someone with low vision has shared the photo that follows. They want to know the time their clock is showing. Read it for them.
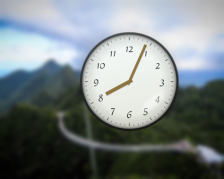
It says 8:04
